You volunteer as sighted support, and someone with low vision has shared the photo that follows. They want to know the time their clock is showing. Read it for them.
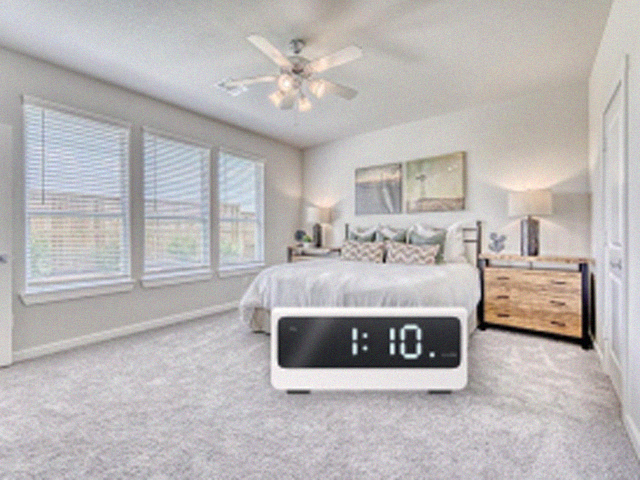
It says 1:10
